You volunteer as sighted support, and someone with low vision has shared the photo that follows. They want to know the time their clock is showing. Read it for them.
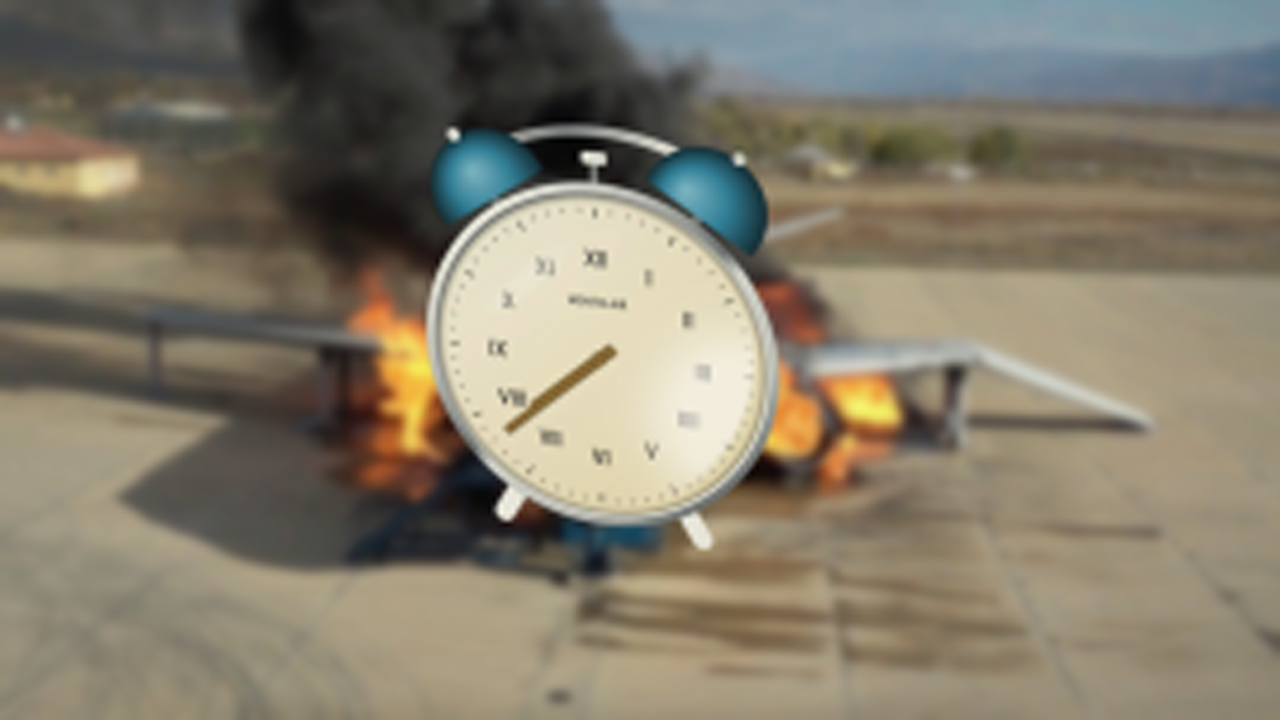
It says 7:38
